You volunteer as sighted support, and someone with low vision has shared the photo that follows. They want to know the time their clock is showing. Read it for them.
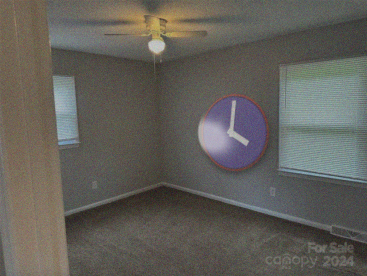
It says 4:01
